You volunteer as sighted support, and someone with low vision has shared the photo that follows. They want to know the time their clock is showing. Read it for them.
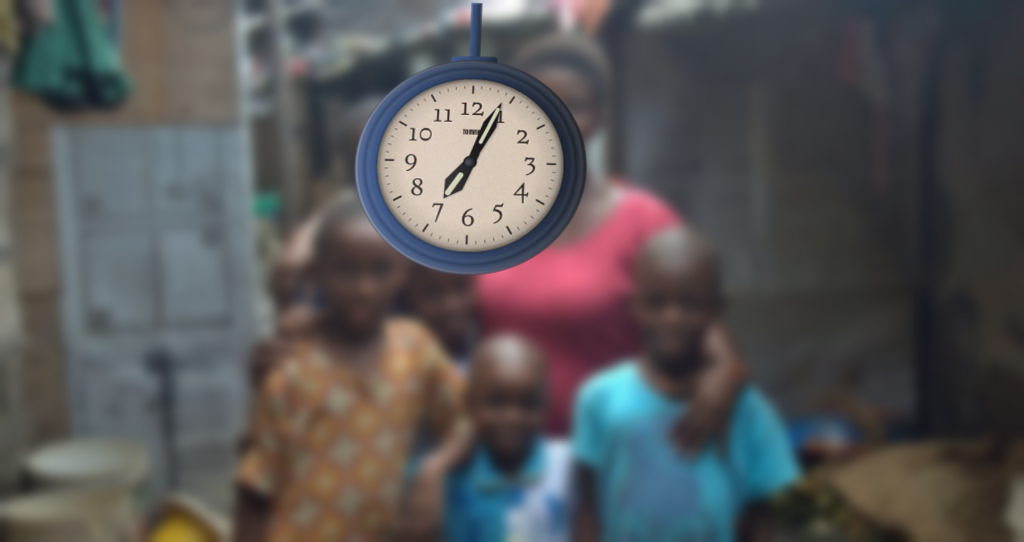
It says 7:04
